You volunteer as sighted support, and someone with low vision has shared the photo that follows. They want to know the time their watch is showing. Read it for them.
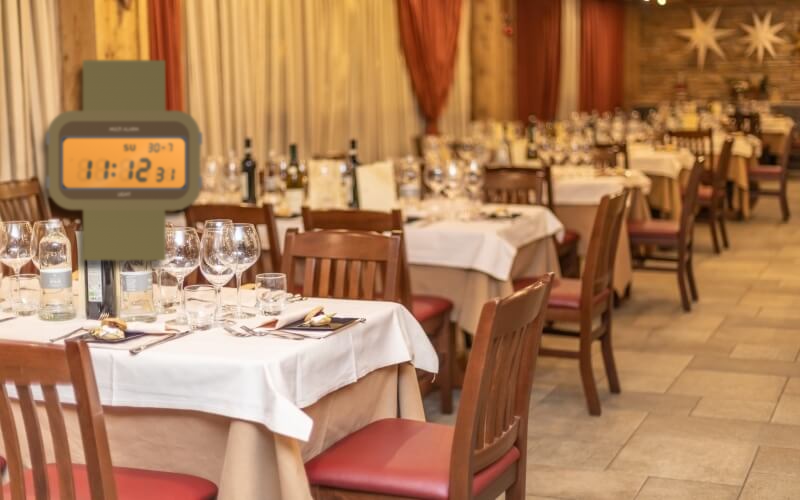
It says 11:12:31
